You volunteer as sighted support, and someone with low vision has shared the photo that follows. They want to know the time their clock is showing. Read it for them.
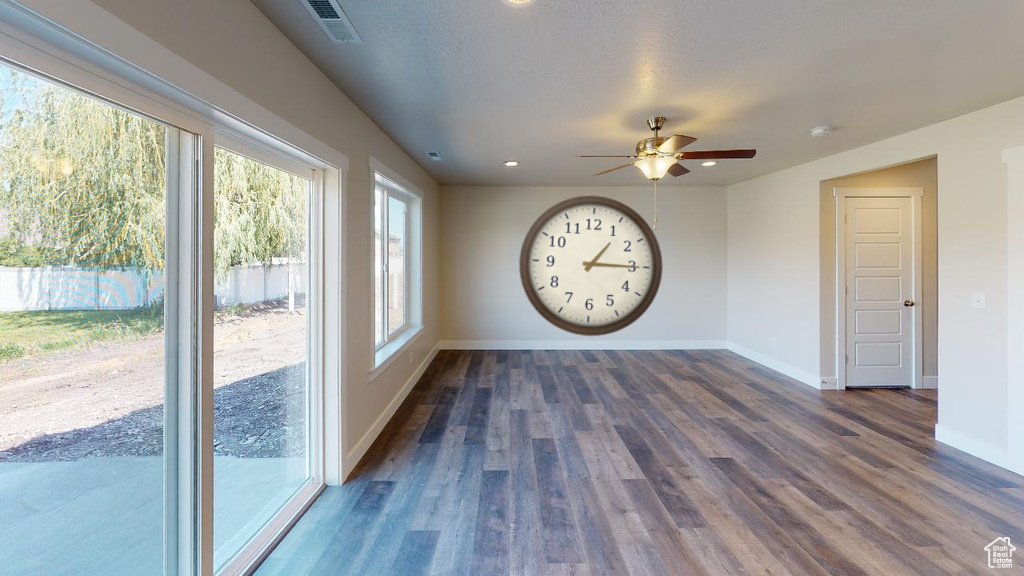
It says 1:15
